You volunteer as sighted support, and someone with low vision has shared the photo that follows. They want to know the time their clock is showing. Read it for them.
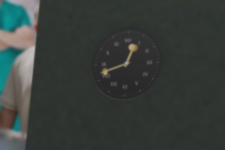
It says 12:42
